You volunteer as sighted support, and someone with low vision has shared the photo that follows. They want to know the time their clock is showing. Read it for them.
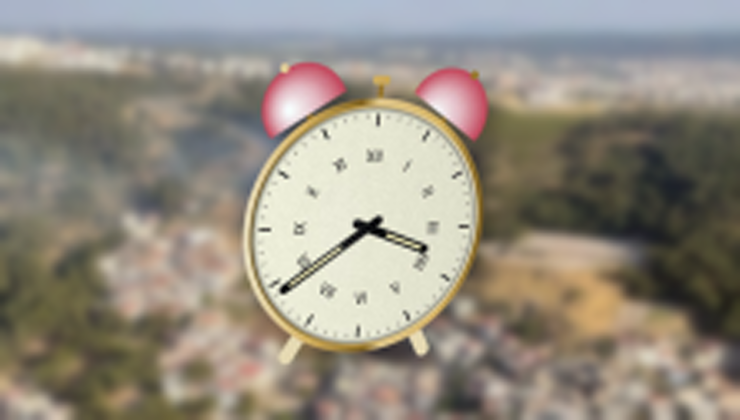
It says 3:39
